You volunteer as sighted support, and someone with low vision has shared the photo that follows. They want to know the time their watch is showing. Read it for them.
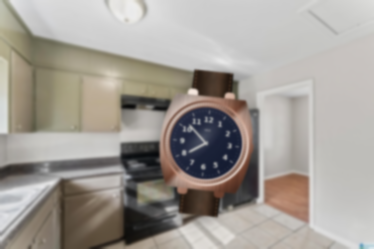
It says 7:52
